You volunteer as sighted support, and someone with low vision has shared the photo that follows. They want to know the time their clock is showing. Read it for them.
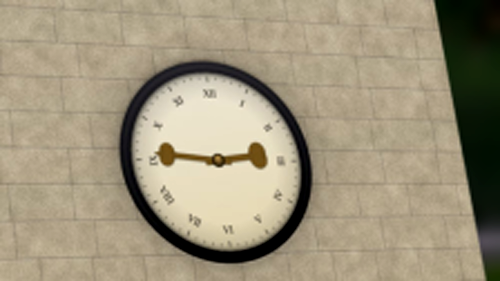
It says 2:46
